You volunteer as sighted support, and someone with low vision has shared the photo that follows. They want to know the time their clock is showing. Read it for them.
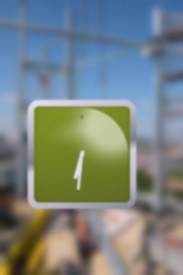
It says 6:31
